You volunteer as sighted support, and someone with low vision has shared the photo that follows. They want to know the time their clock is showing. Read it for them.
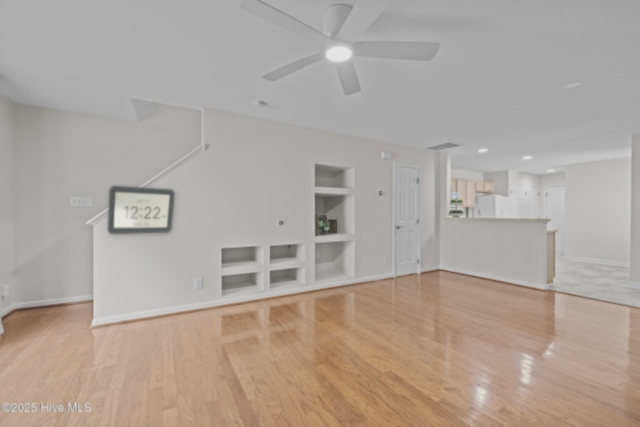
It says 12:22
